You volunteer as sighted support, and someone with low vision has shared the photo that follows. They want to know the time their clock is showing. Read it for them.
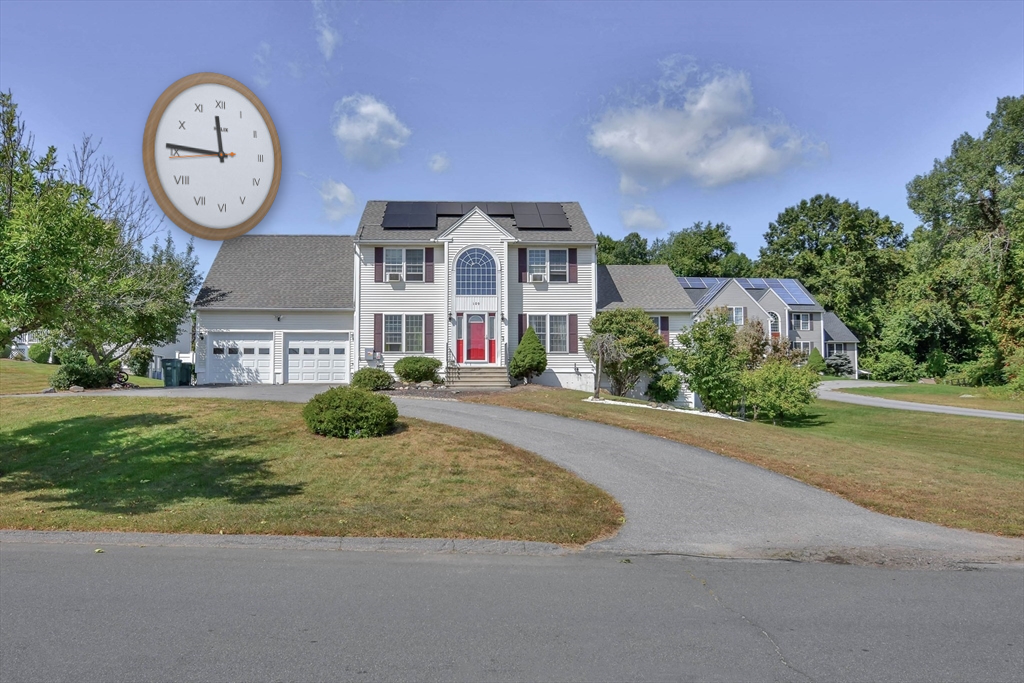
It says 11:45:44
